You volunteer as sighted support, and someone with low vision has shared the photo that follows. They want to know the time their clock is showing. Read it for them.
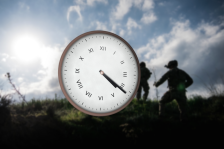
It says 4:21
